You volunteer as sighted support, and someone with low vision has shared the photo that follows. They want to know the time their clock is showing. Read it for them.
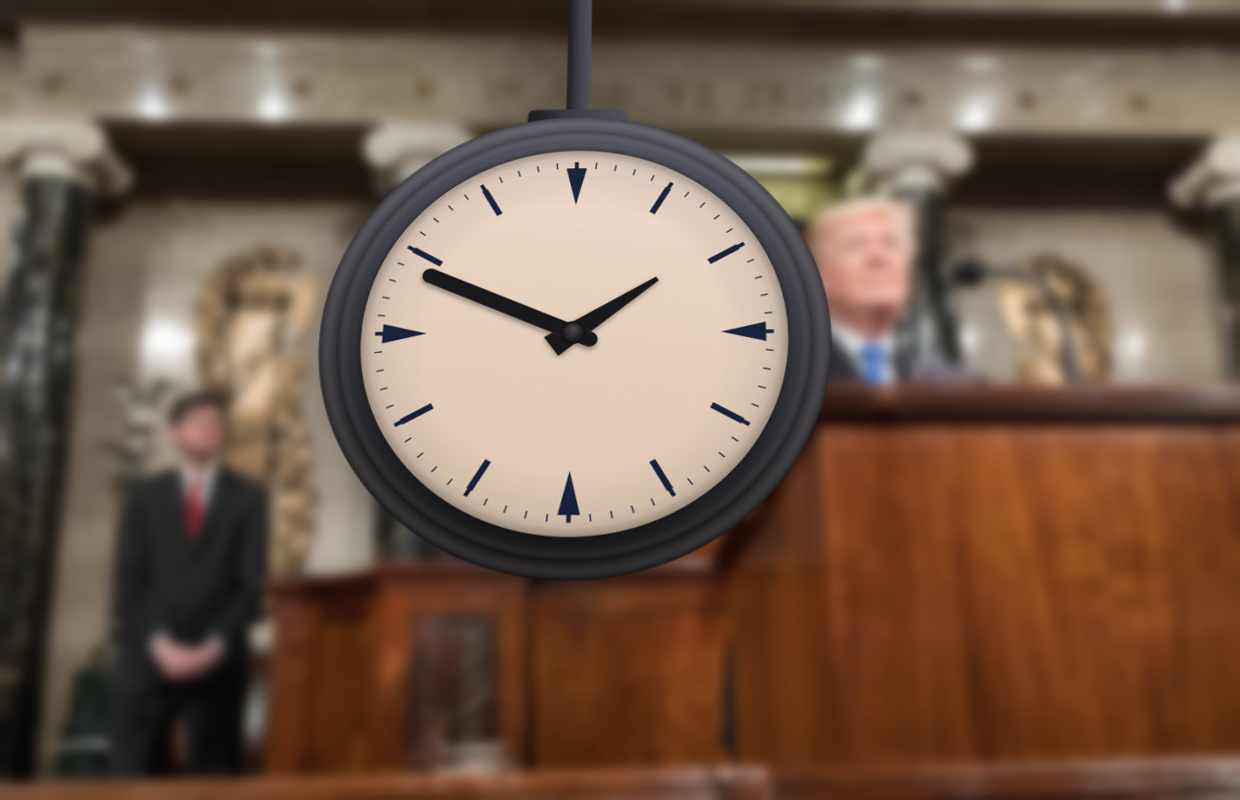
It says 1:49
